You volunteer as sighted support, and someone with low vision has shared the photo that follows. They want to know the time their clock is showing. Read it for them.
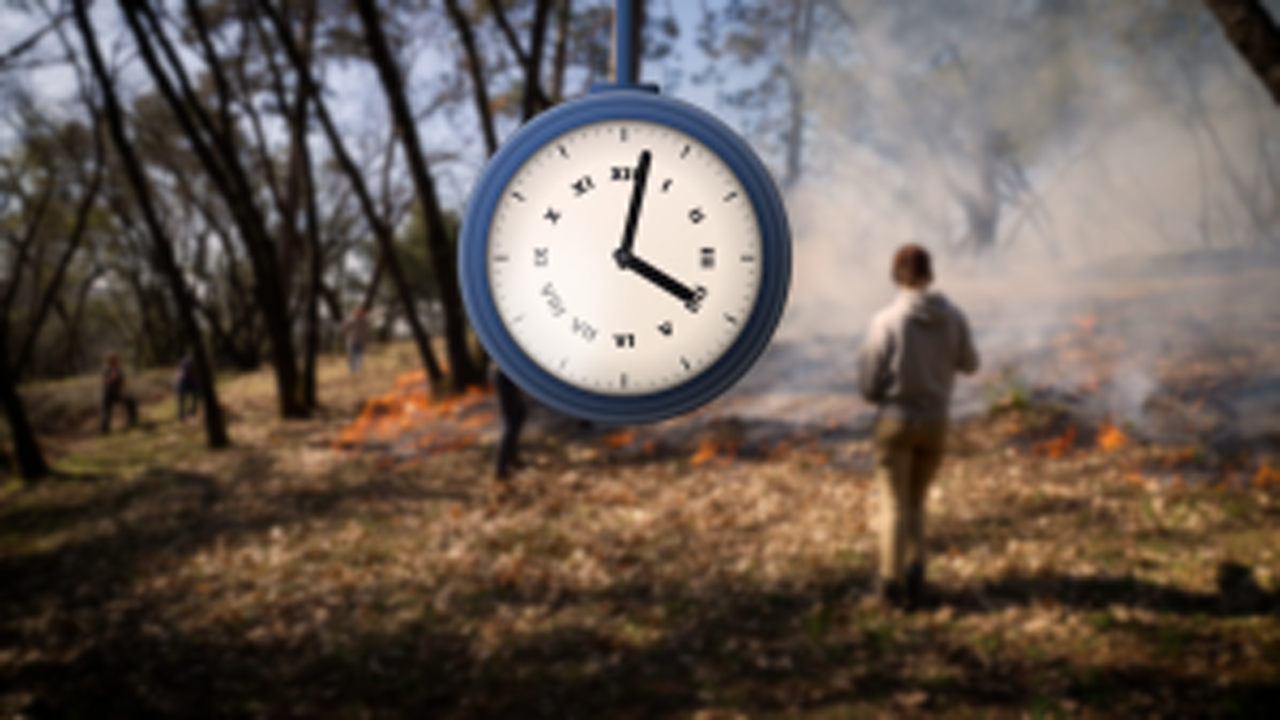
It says 4:02
